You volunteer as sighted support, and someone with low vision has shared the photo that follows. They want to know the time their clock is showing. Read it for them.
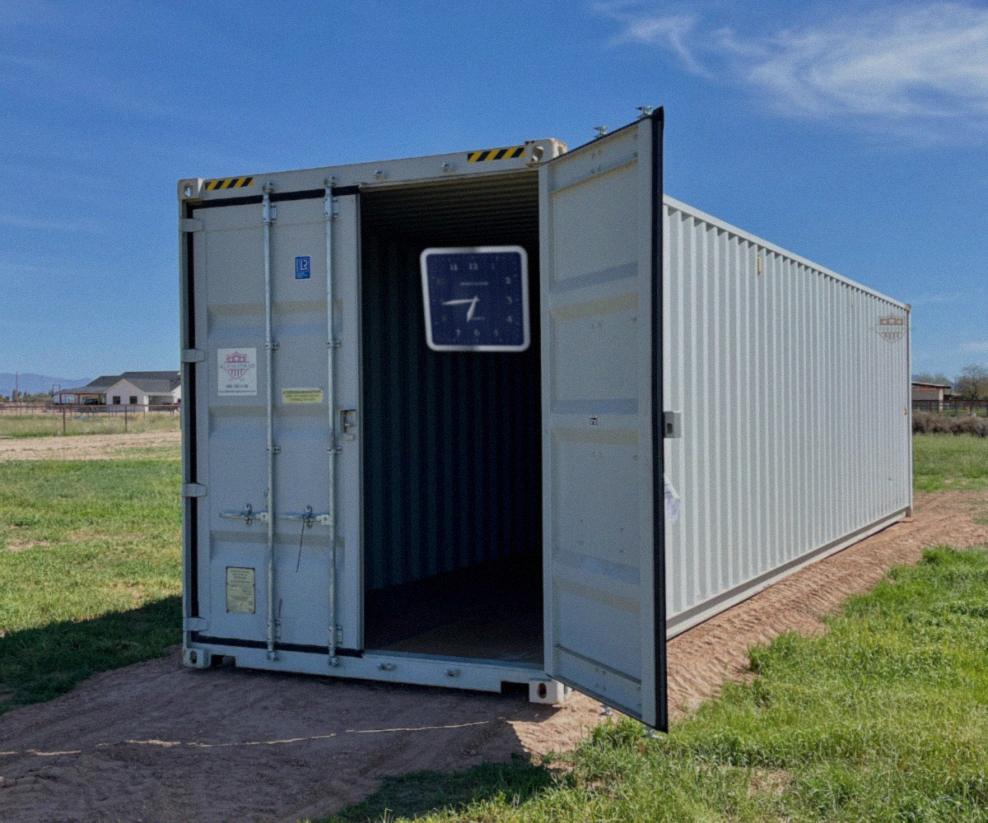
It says 6:44
